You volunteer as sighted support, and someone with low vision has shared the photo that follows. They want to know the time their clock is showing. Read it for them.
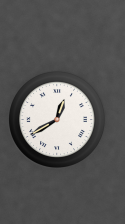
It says 12:40
